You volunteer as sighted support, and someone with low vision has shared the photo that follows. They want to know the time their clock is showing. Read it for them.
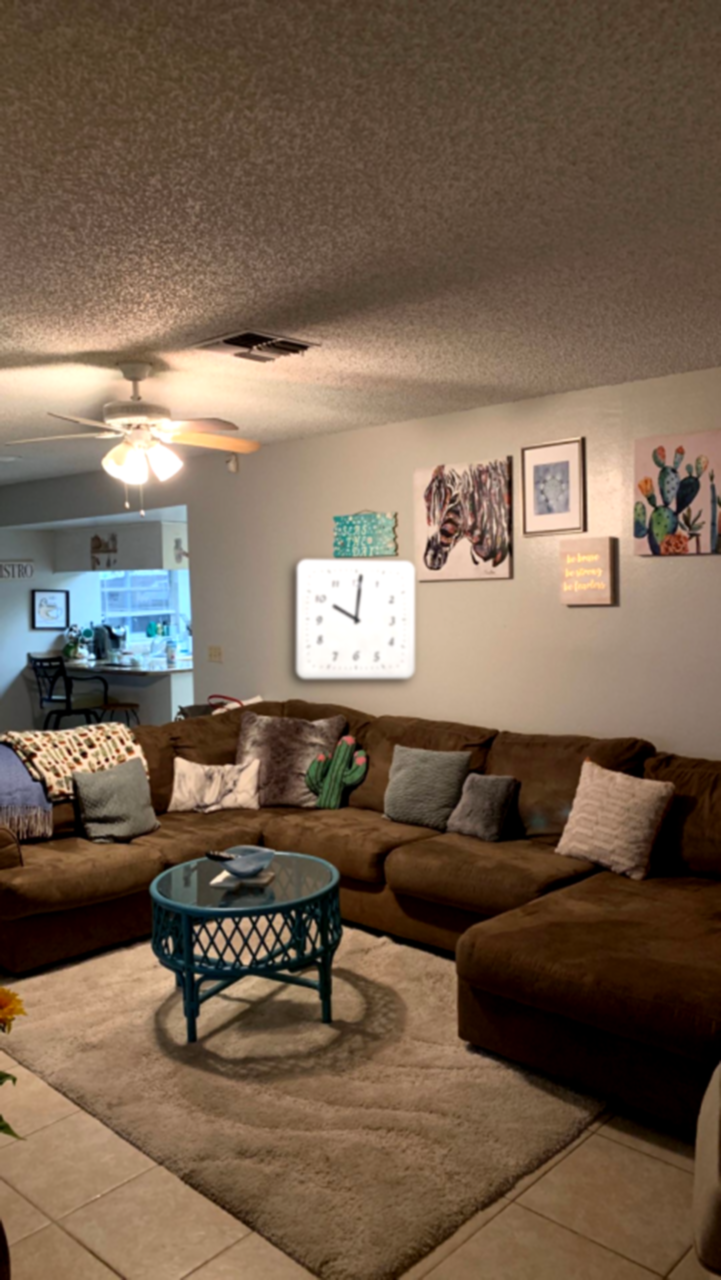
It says 10:01
